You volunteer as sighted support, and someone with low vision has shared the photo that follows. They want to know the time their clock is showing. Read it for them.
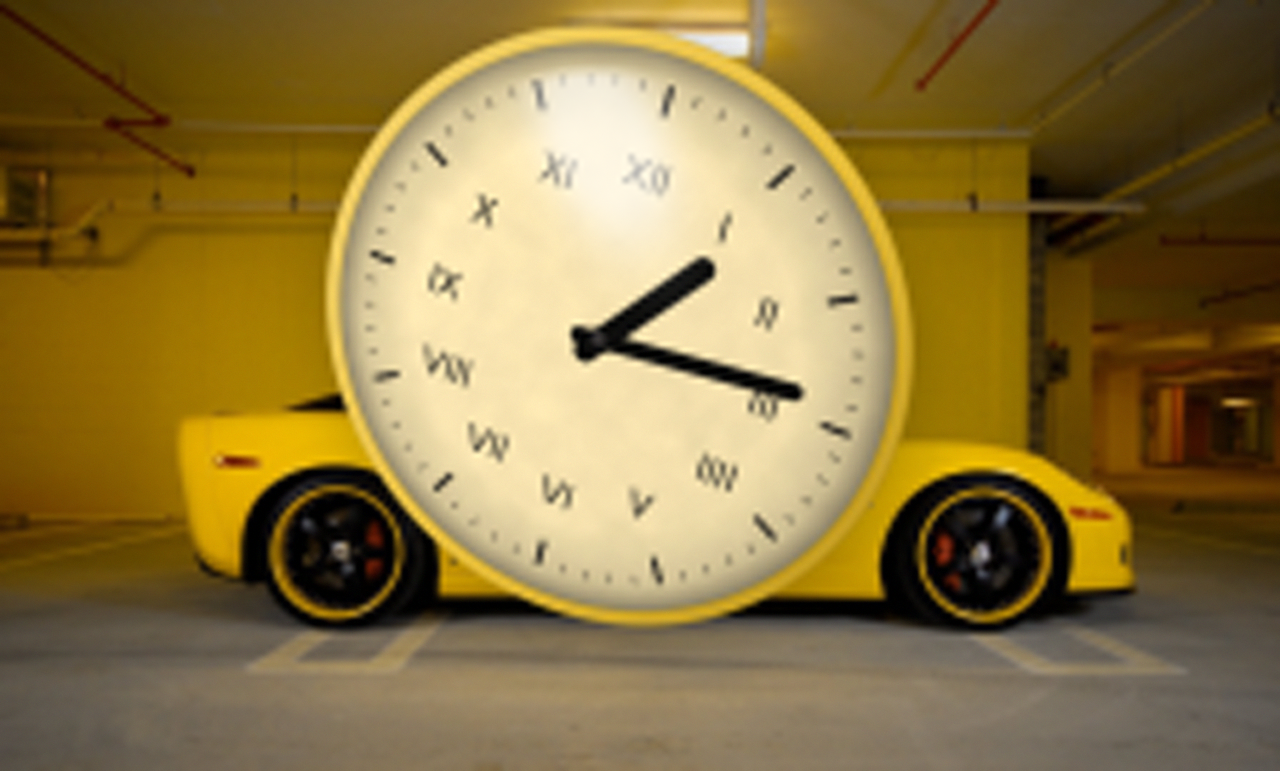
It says 1:14
